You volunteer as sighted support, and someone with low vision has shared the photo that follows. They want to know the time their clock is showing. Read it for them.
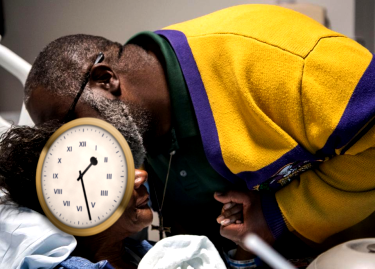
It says 1:27
